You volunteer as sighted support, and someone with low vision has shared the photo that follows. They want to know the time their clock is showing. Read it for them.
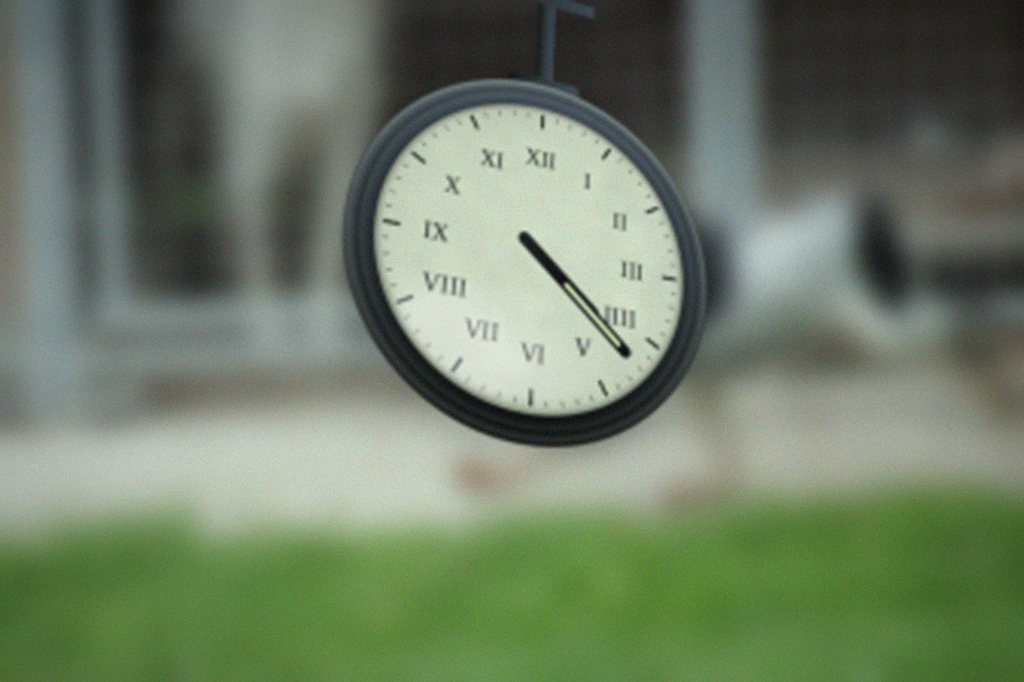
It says 4:22
